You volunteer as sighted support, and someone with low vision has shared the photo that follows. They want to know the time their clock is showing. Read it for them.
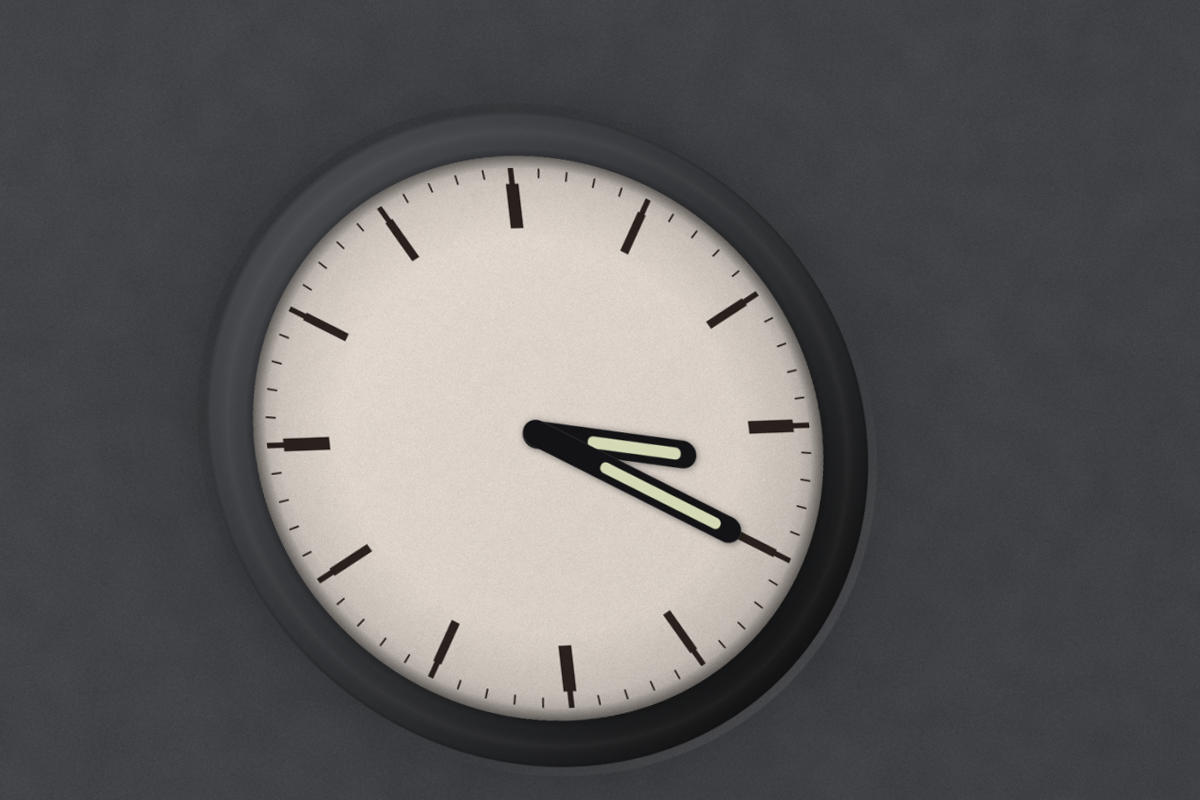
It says 3:20
